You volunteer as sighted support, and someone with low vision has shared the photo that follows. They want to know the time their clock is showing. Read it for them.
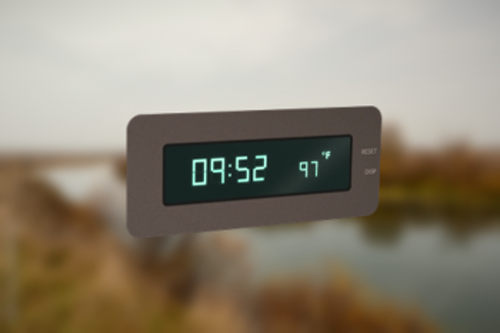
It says 9:52
